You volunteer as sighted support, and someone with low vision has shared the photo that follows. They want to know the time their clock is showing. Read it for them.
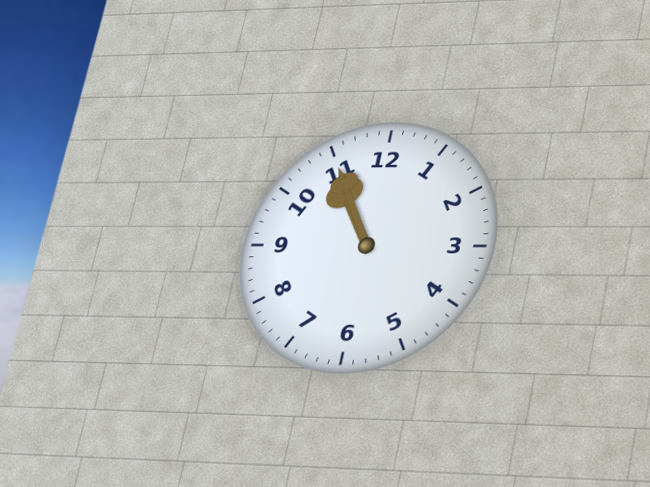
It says 10:55
